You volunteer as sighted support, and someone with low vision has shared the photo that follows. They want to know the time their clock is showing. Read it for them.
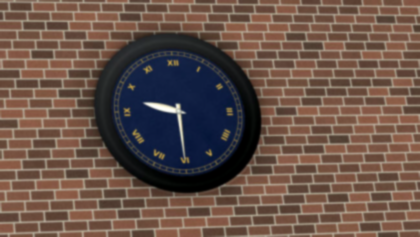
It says 9:30
